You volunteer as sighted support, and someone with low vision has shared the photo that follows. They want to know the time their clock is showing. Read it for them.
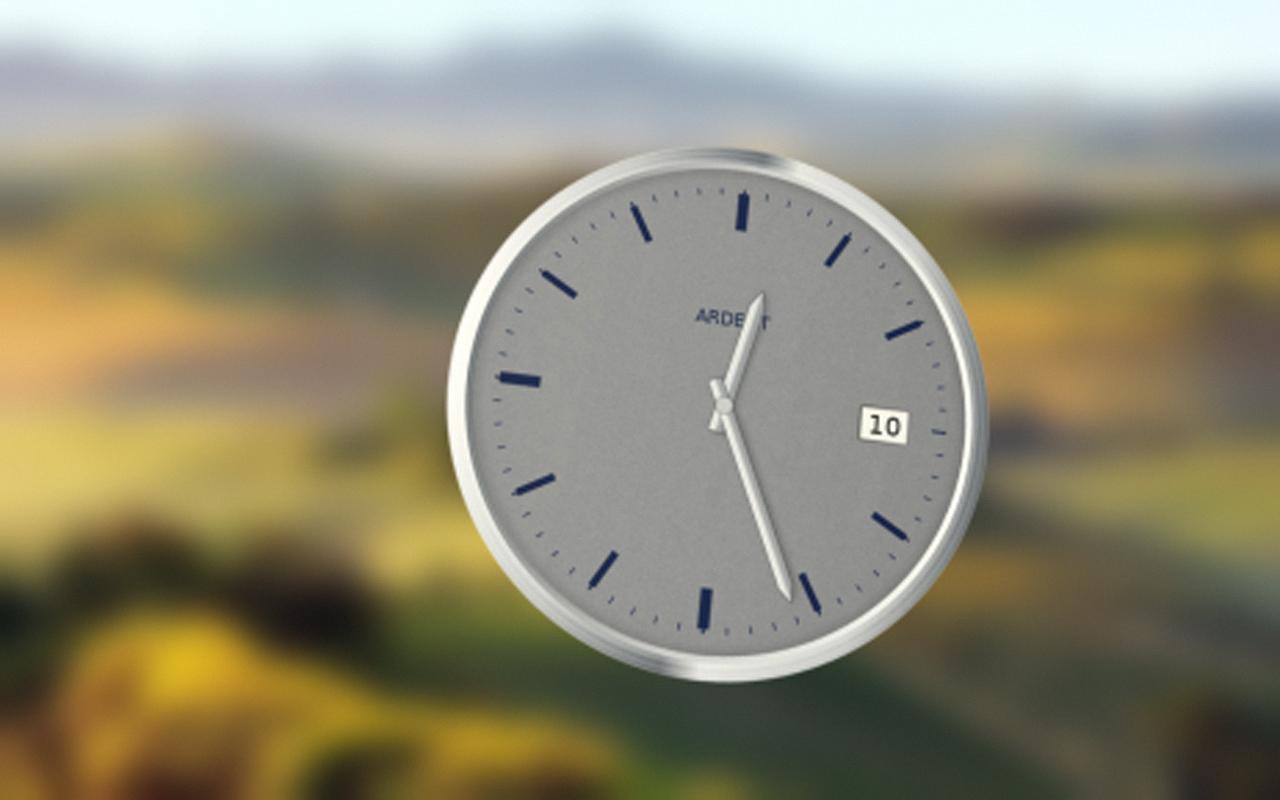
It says 12:26
